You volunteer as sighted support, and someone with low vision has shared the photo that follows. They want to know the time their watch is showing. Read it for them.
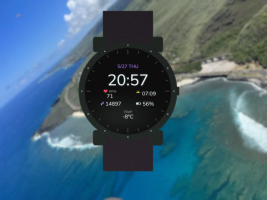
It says 20:57
